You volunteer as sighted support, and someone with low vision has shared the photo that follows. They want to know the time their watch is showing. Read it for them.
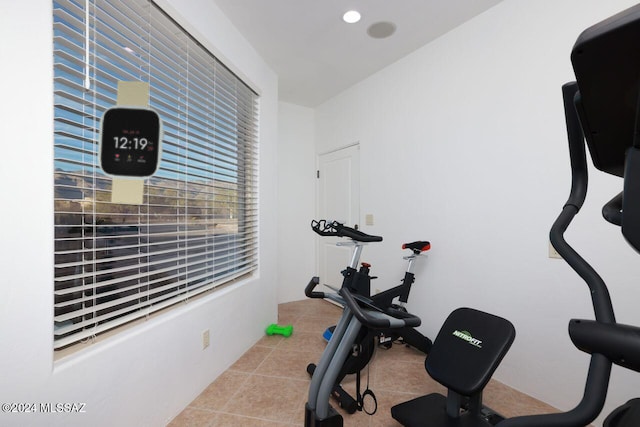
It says 12:19
